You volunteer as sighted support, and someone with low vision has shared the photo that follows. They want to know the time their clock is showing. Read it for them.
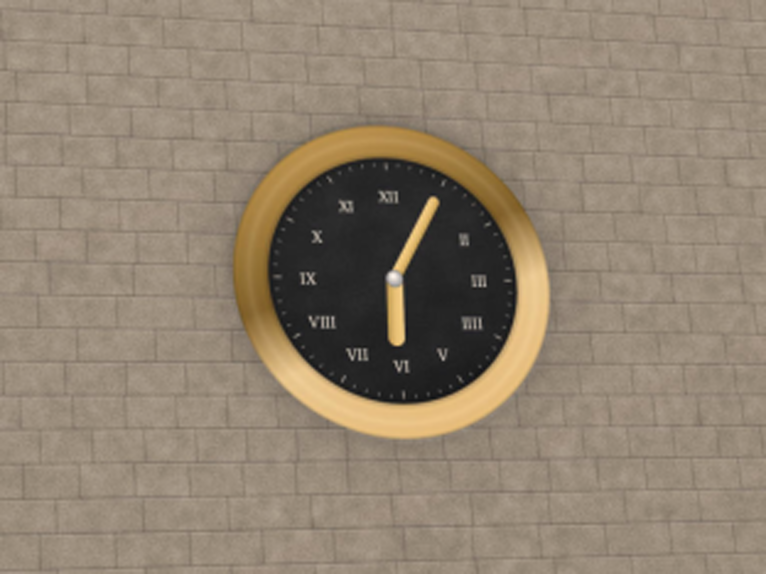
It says 6:05
